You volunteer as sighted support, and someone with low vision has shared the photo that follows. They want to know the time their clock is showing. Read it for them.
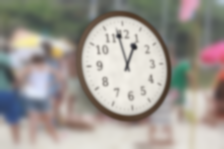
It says 12:58
